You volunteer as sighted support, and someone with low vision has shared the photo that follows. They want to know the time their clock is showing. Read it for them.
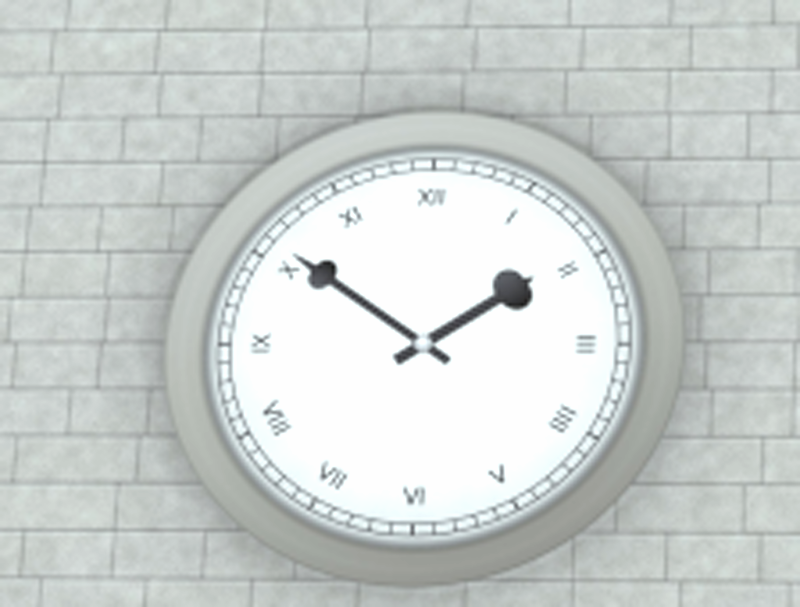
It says 1:51
